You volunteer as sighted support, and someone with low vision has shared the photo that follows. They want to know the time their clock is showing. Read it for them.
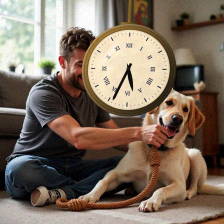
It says 5:34
